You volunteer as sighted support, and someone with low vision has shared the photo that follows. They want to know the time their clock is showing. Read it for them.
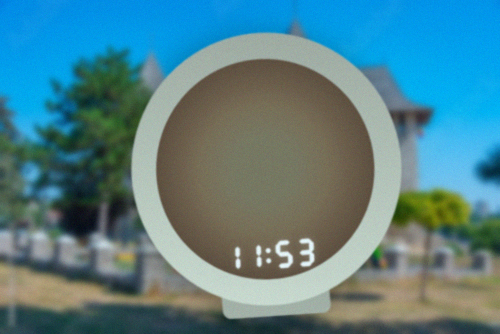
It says 11:53
